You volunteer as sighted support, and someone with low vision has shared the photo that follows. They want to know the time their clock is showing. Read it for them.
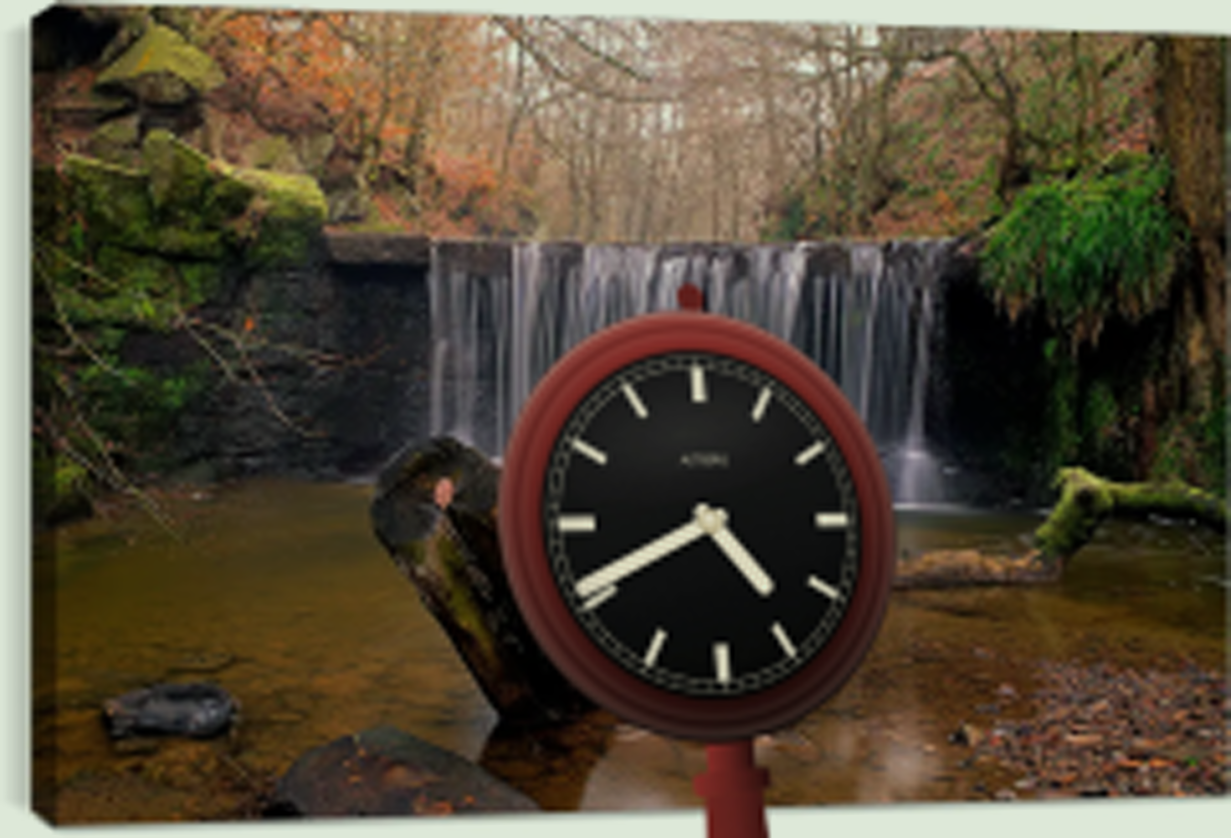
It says 4:41
